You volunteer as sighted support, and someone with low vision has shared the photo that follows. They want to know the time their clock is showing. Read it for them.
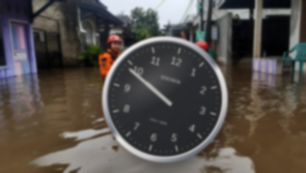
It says 9:49
